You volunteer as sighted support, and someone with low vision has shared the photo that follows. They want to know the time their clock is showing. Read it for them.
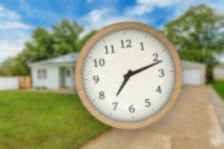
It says 7:12
